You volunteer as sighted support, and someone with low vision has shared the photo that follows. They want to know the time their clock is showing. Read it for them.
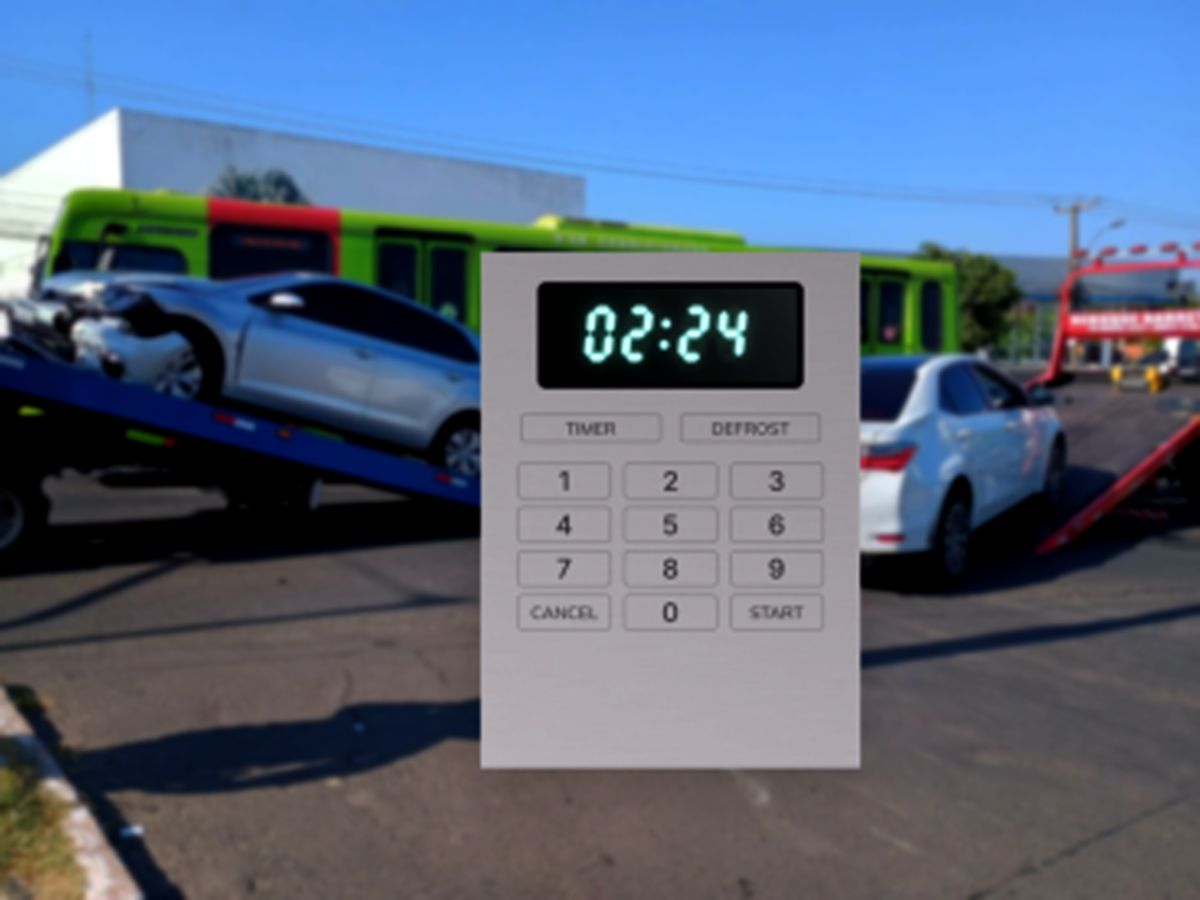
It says 2:24
